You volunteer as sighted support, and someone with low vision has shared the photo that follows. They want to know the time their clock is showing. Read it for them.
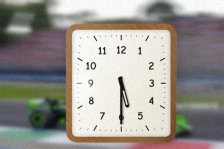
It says 5:30
